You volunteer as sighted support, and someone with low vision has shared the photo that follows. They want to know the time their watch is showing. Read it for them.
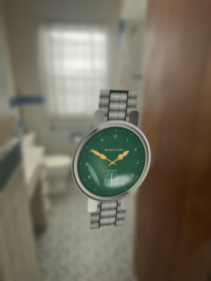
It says 1:50
